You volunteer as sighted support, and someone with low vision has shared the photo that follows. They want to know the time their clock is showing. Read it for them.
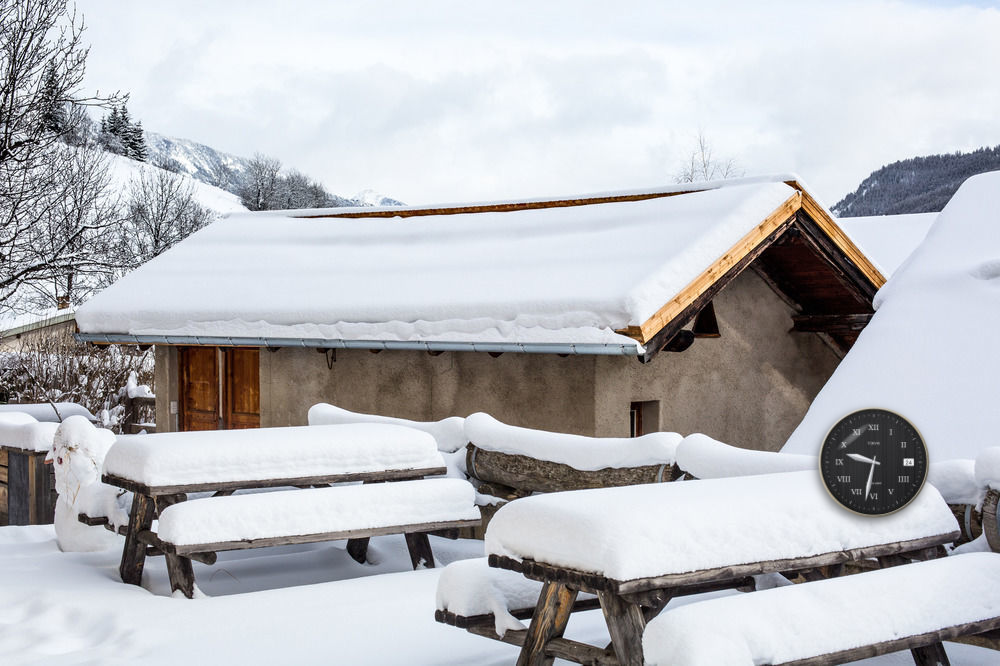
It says 9:32
